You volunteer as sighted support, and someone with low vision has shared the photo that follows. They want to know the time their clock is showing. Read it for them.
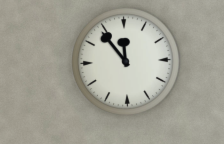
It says 11:54
